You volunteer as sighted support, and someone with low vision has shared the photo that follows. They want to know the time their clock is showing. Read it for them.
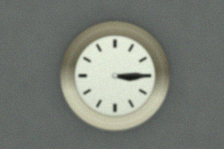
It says 3:15
